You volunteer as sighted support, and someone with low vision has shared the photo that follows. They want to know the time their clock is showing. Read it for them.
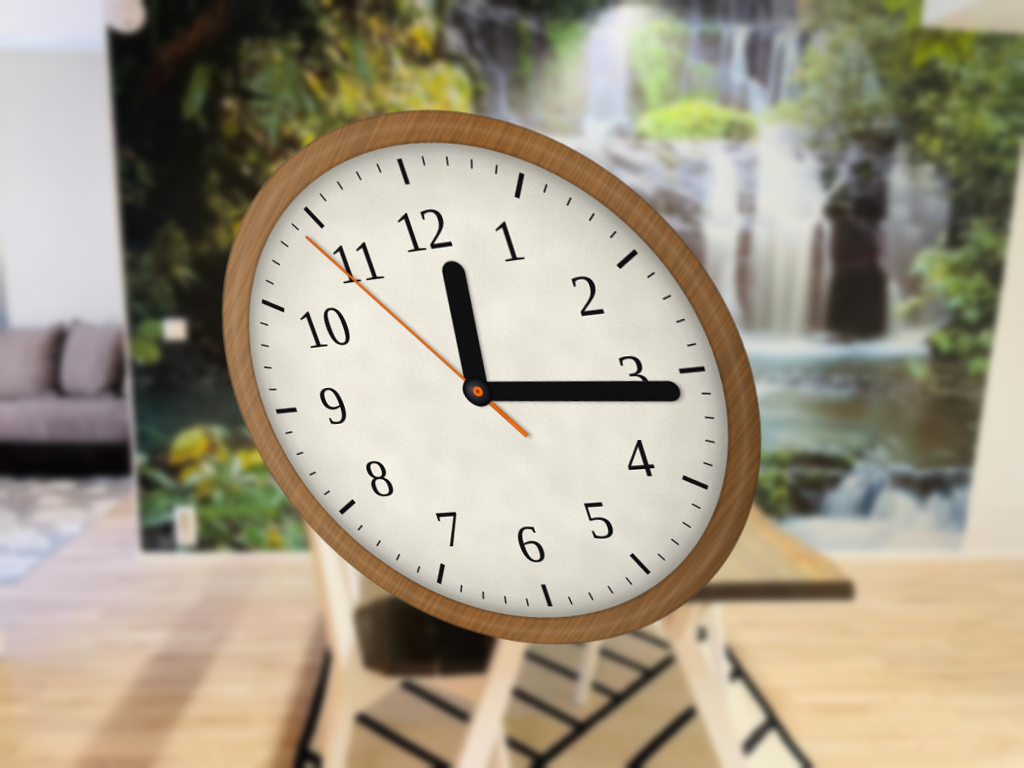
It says 12:15:54
